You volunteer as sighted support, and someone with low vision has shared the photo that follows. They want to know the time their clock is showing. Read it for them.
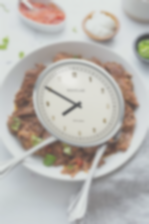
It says 7:50
